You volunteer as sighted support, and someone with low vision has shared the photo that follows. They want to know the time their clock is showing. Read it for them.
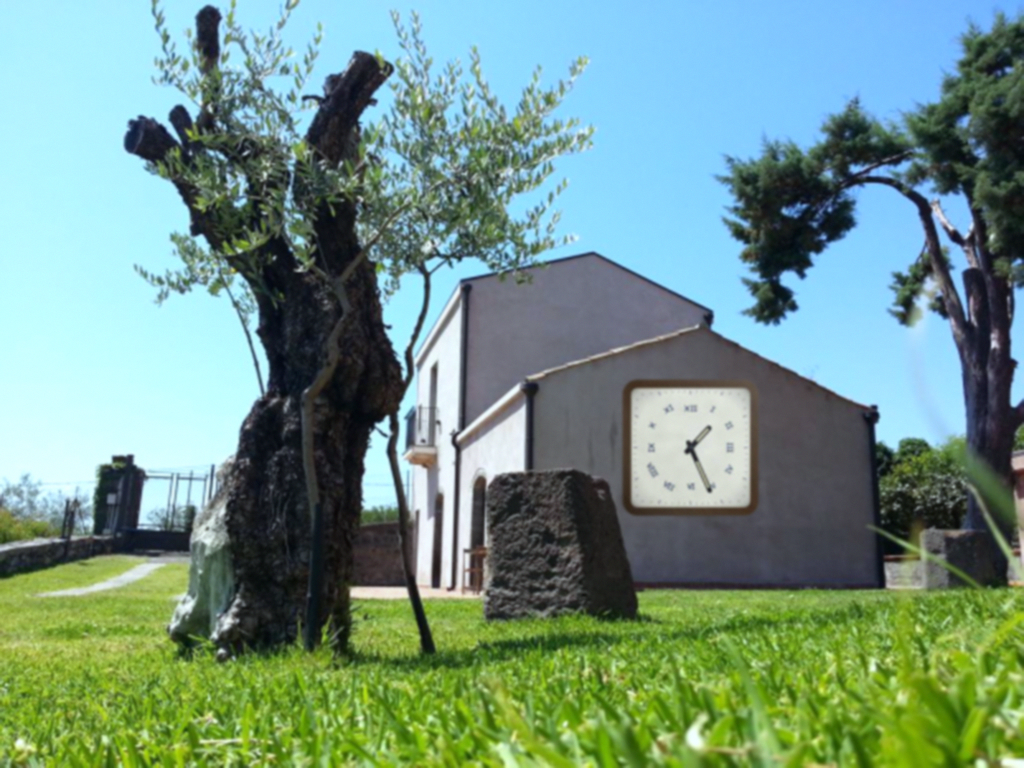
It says 1:26
